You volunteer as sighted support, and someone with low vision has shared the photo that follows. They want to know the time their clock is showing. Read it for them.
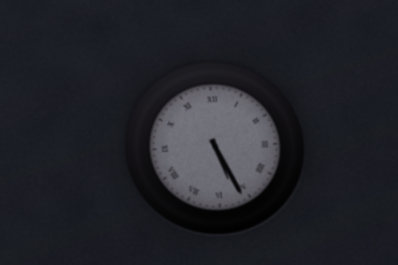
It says 5:26
